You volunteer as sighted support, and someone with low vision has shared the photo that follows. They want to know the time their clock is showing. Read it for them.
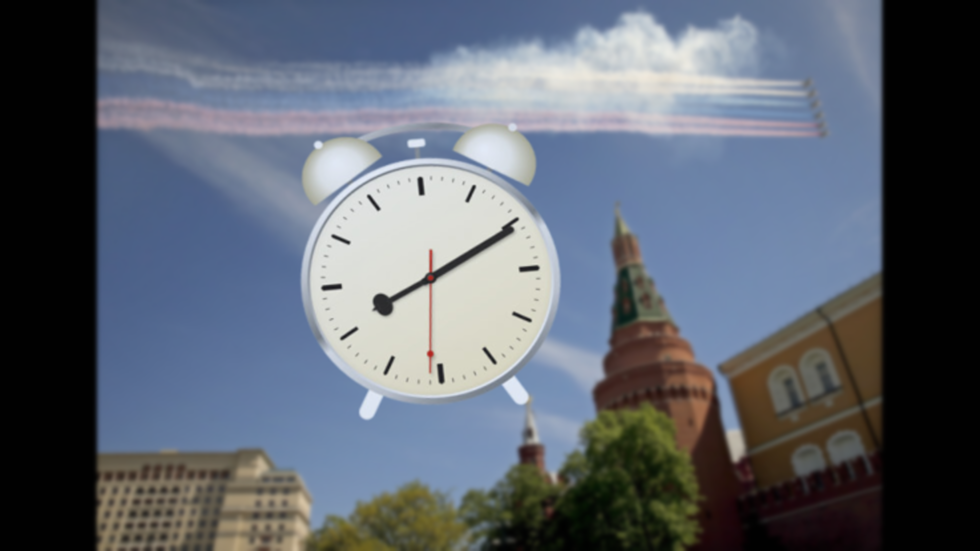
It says 8:10:31
